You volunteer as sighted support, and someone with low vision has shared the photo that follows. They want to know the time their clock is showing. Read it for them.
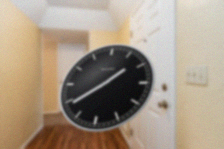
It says 1:39
